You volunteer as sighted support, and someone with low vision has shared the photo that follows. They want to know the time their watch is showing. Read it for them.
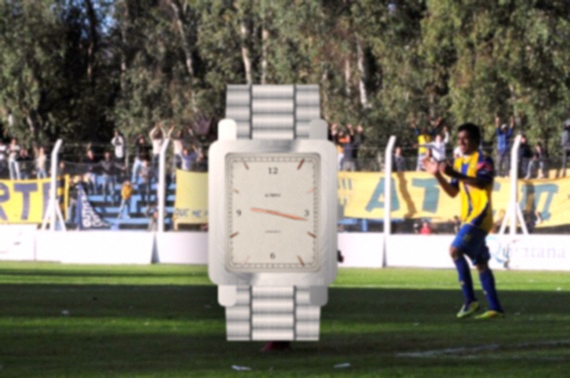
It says 9:17
